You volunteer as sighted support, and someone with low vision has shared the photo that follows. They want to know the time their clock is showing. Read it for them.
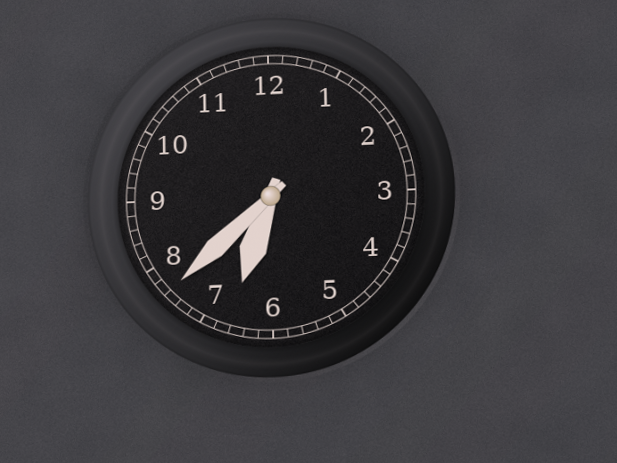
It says 6:38
